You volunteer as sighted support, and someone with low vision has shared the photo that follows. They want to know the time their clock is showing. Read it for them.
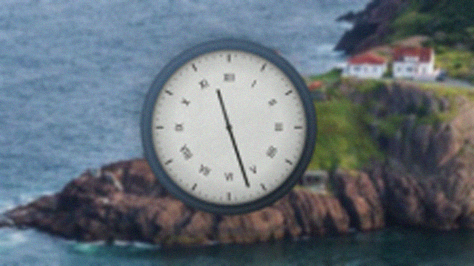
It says 11:27
